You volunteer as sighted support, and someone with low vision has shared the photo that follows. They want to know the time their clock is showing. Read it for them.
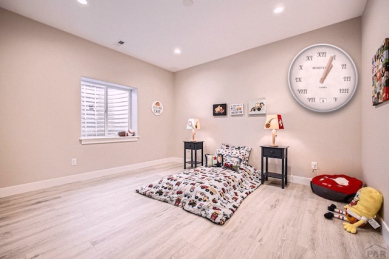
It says 1:04
